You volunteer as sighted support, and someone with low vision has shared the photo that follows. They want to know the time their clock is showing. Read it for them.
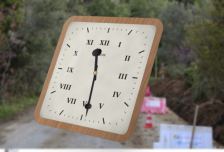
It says 11:29
